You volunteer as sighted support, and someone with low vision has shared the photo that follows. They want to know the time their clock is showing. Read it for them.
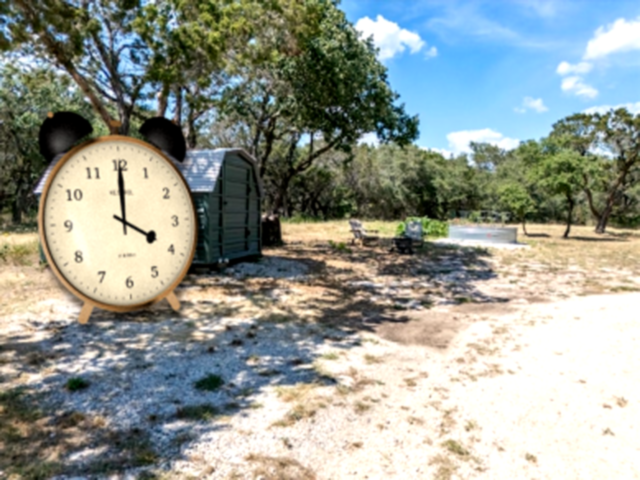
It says 4:00
